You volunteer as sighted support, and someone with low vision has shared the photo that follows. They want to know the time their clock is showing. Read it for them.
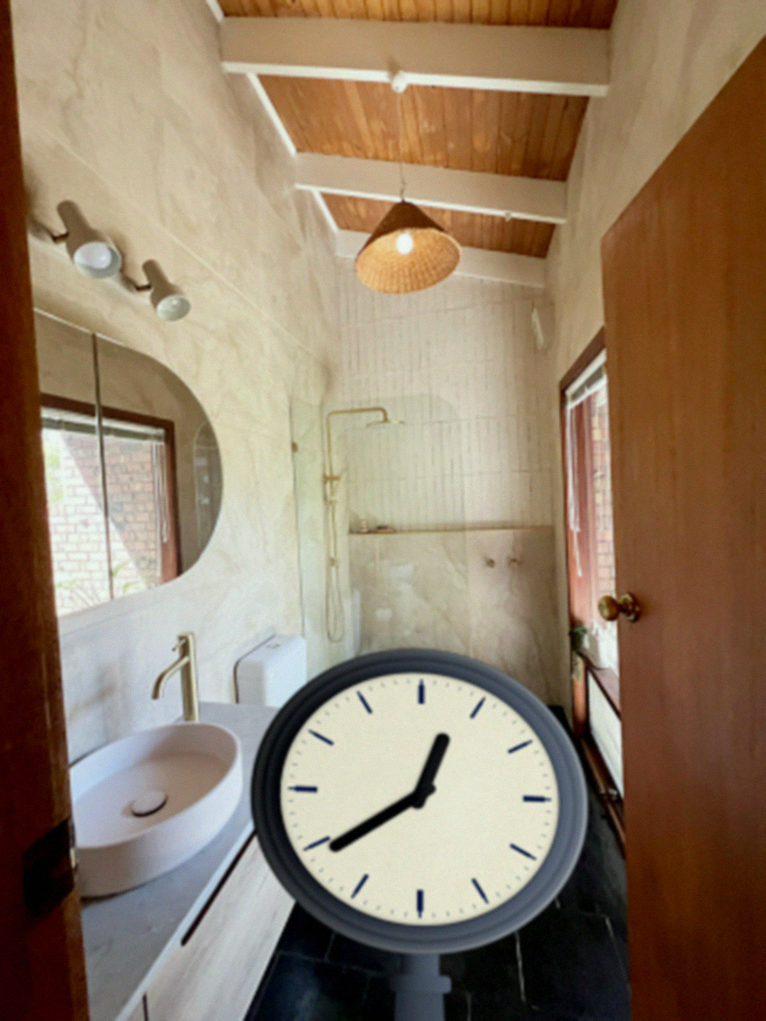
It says 12:39
